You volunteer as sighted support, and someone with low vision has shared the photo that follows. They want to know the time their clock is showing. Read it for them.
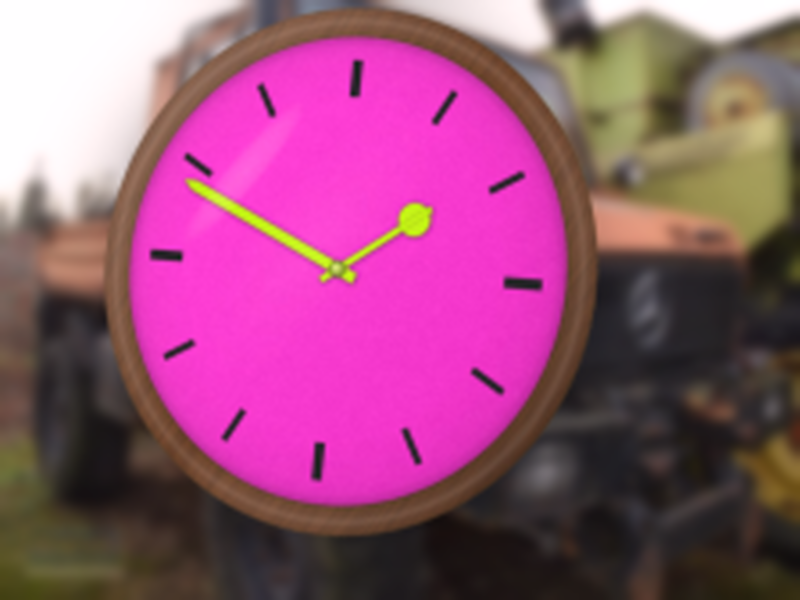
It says 1:49
